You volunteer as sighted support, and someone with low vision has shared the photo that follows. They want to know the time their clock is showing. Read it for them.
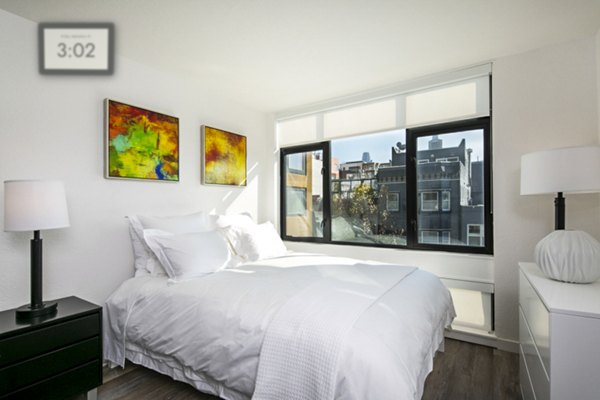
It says 3:02
